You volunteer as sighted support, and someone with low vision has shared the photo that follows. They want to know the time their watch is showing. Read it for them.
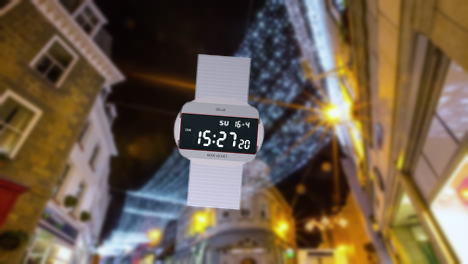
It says 15:27:20
